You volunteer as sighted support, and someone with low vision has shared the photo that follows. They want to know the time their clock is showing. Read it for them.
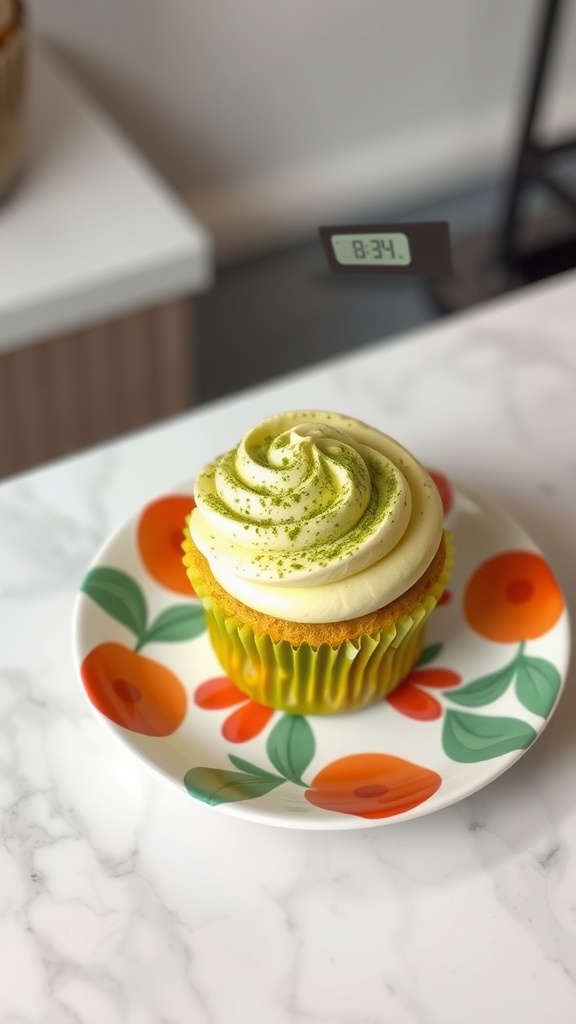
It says 8:34
